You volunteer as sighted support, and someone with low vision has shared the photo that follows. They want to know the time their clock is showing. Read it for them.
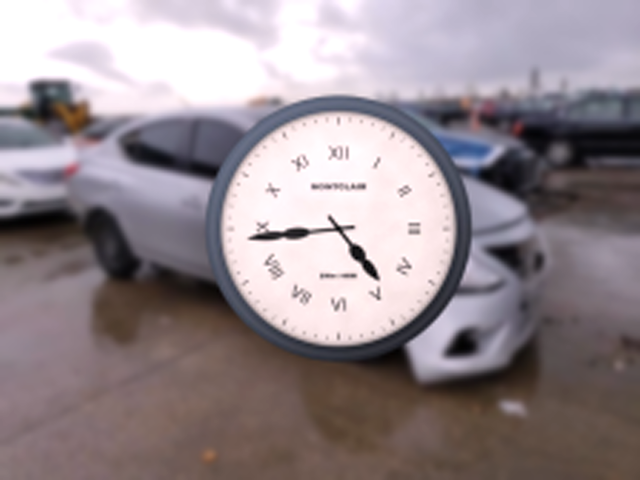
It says 4:44
